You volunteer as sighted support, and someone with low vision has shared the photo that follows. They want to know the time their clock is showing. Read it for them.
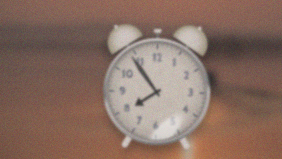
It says 7:54
